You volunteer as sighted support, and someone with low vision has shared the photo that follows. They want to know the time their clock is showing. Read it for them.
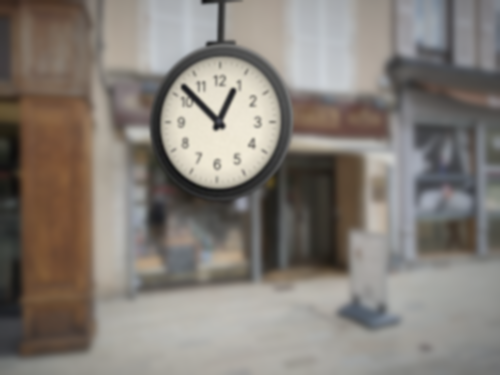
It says 12:52
